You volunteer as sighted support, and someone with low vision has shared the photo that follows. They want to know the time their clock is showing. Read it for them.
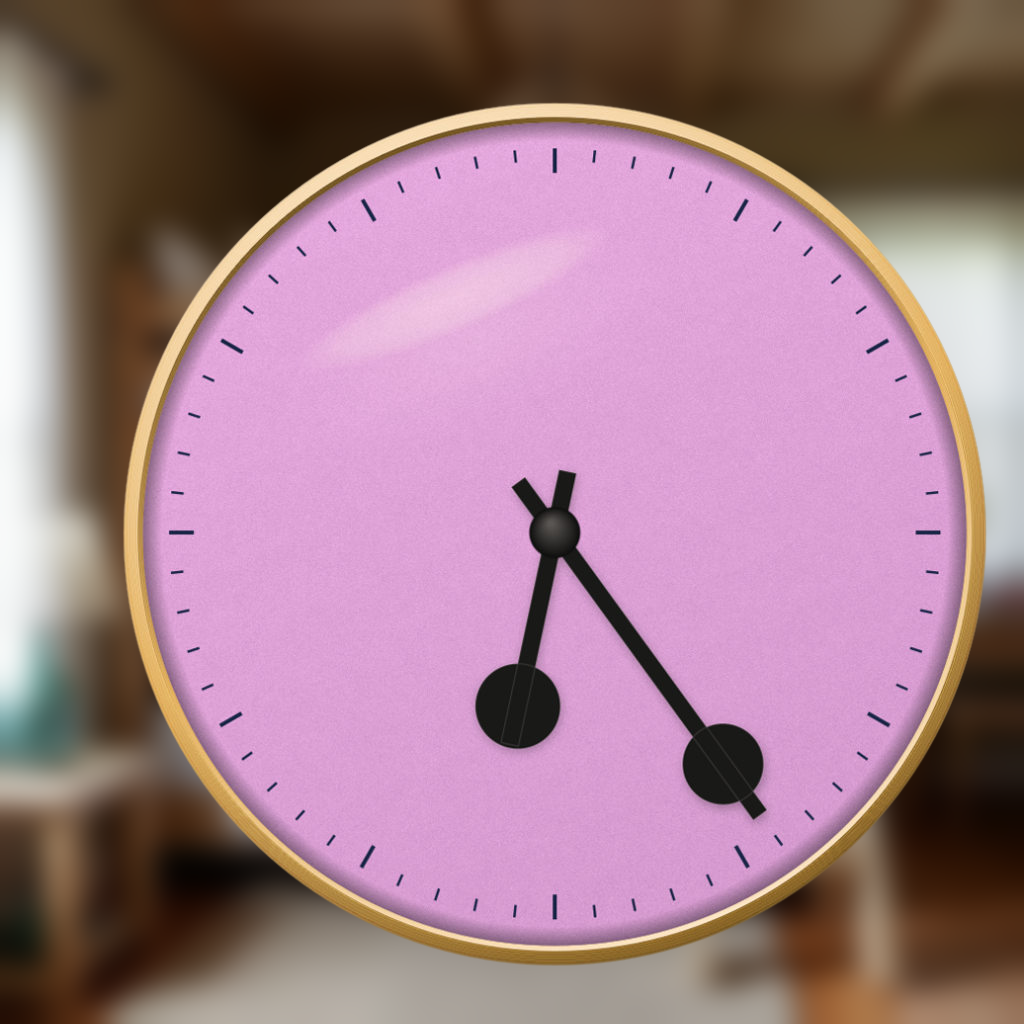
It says 6:24
